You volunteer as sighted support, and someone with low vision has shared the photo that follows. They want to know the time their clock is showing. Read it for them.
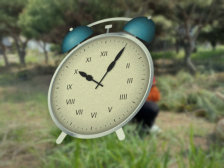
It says 10:05
